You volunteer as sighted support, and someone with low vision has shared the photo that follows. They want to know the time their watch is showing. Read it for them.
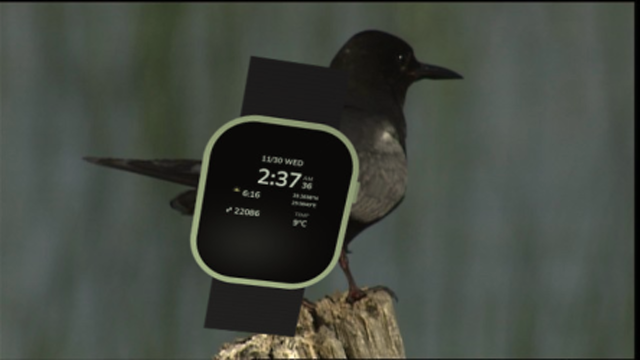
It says 2:37
